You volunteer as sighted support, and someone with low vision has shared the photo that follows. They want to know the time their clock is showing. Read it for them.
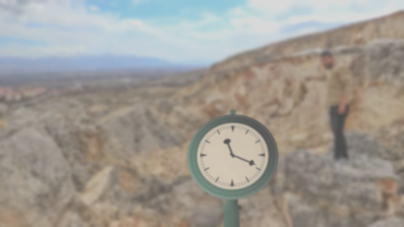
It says 11:19
